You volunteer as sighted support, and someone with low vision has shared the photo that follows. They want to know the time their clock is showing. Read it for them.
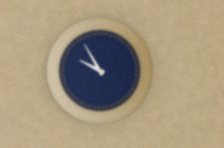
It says 9:55
